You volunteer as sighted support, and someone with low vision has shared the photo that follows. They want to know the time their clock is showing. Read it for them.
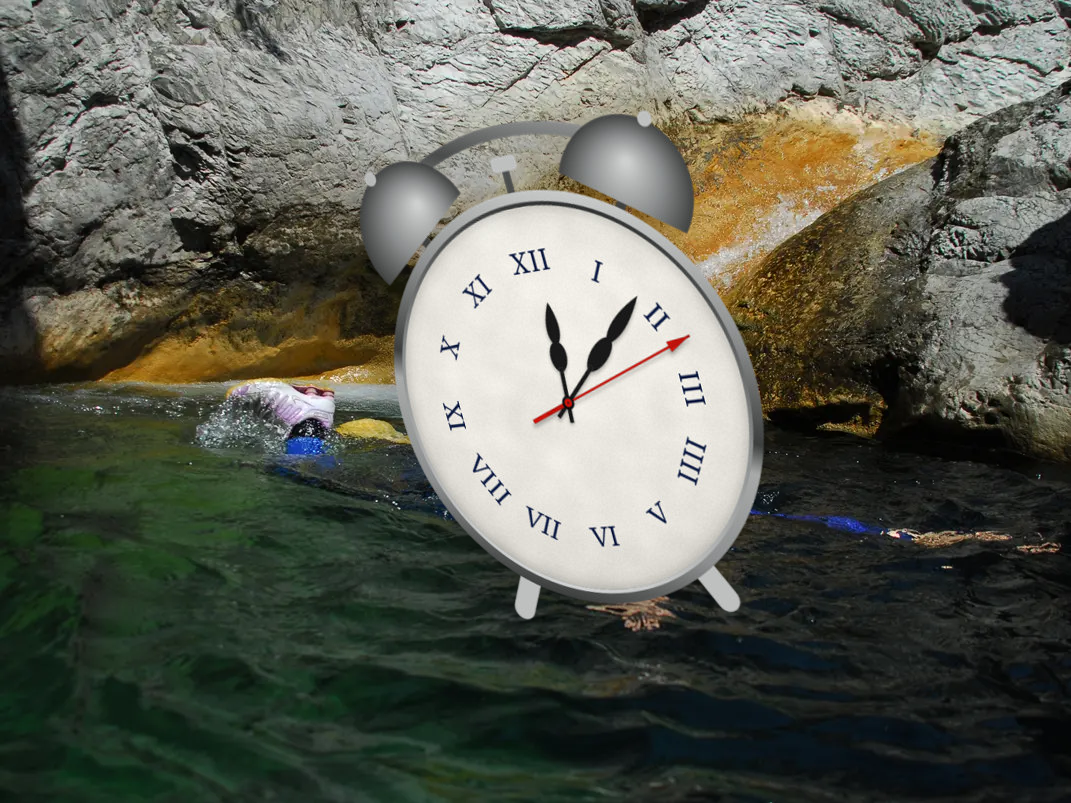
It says 12:08:12
